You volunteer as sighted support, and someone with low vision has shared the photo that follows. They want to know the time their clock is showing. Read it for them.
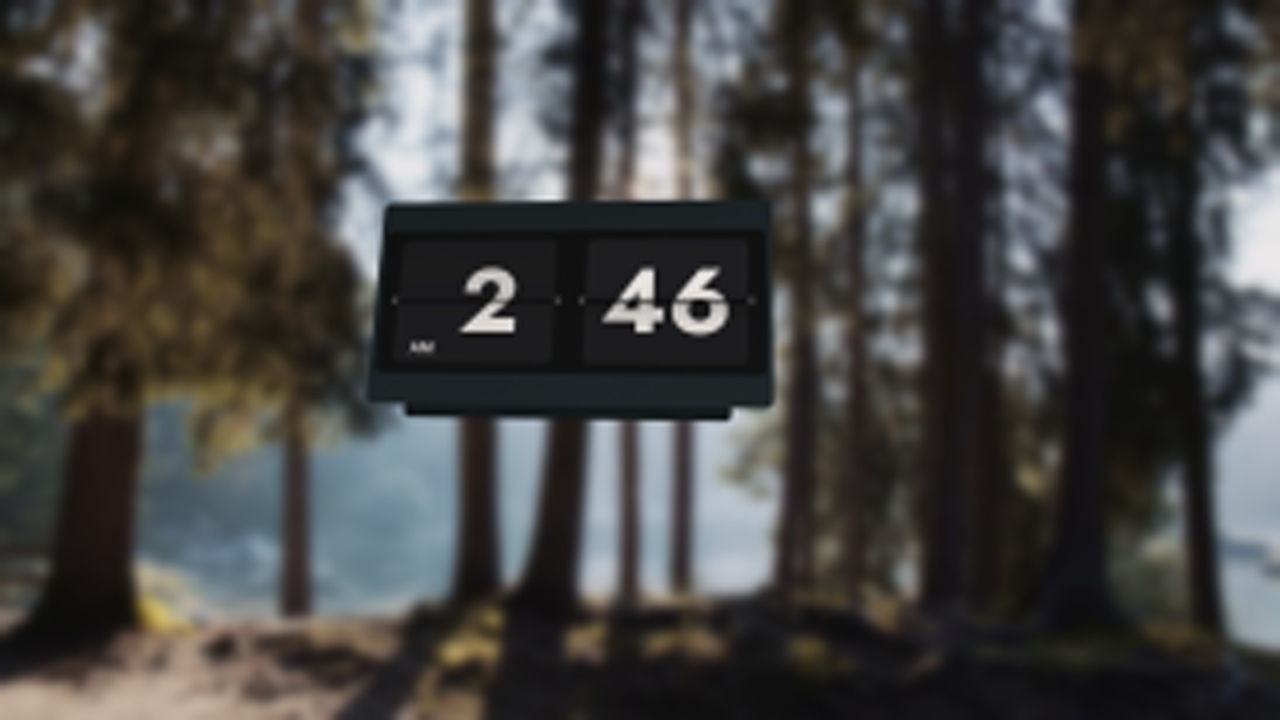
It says 2:46
